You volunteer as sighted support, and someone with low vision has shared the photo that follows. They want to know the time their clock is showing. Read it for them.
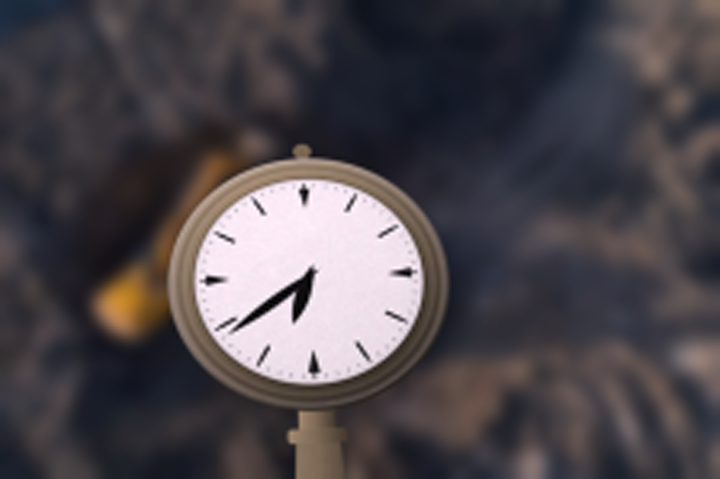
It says 6:39
